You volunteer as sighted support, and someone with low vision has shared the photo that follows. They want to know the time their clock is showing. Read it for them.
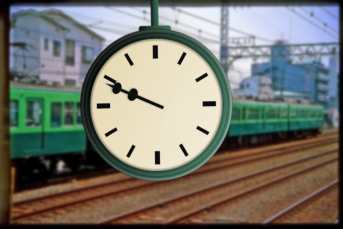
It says 9:49
